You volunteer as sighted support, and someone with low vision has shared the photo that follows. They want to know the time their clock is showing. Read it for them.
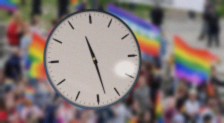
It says 11:28
